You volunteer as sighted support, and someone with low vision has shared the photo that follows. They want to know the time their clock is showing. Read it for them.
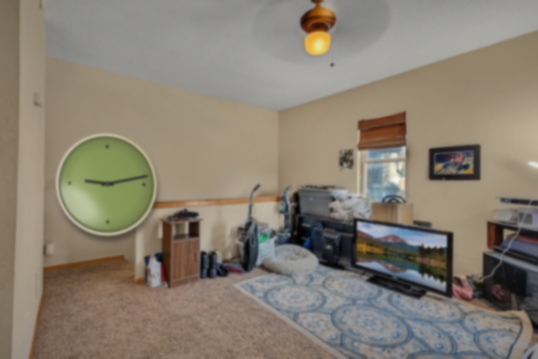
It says 9:13
